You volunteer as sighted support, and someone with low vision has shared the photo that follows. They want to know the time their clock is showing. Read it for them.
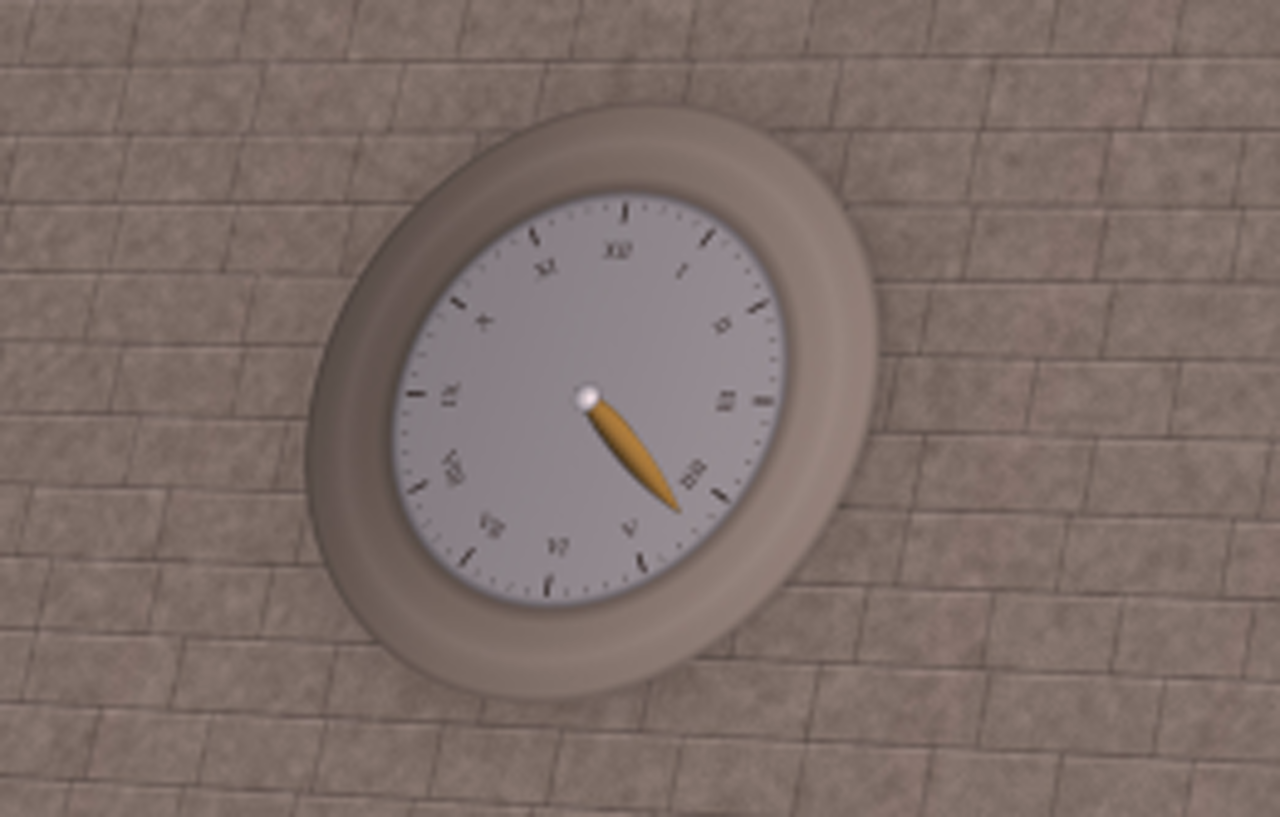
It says 4:22
